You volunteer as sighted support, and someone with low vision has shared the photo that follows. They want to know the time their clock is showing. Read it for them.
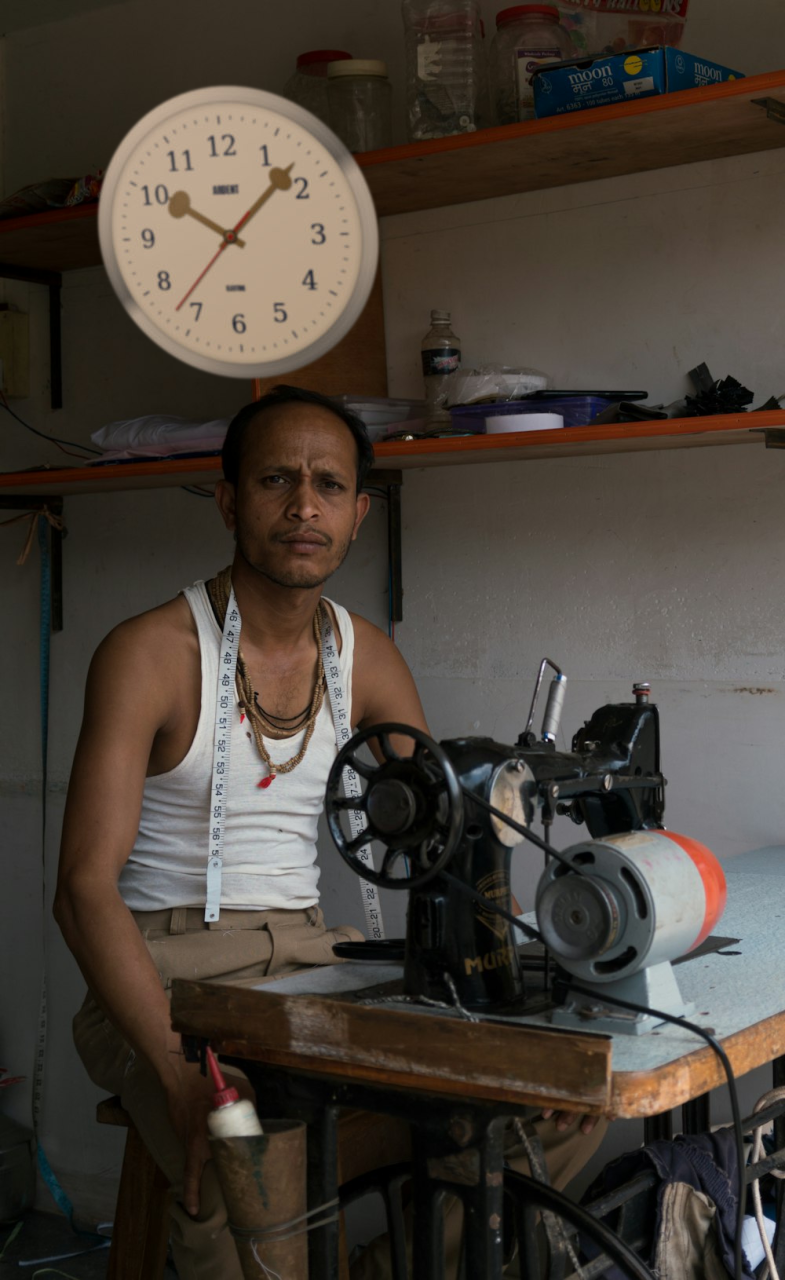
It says 10:07:37
